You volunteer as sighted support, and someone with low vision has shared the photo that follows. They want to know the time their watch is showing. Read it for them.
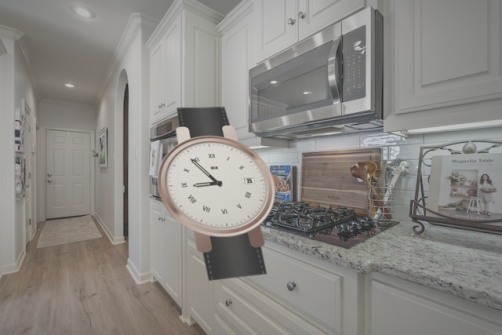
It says 8:54
